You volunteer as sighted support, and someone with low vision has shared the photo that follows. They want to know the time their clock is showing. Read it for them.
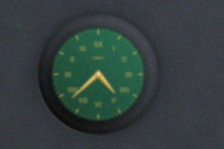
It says 4:38
